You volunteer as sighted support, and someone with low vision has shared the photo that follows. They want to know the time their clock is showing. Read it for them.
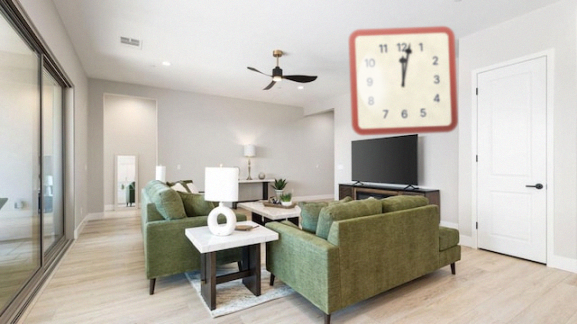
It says 12:02
